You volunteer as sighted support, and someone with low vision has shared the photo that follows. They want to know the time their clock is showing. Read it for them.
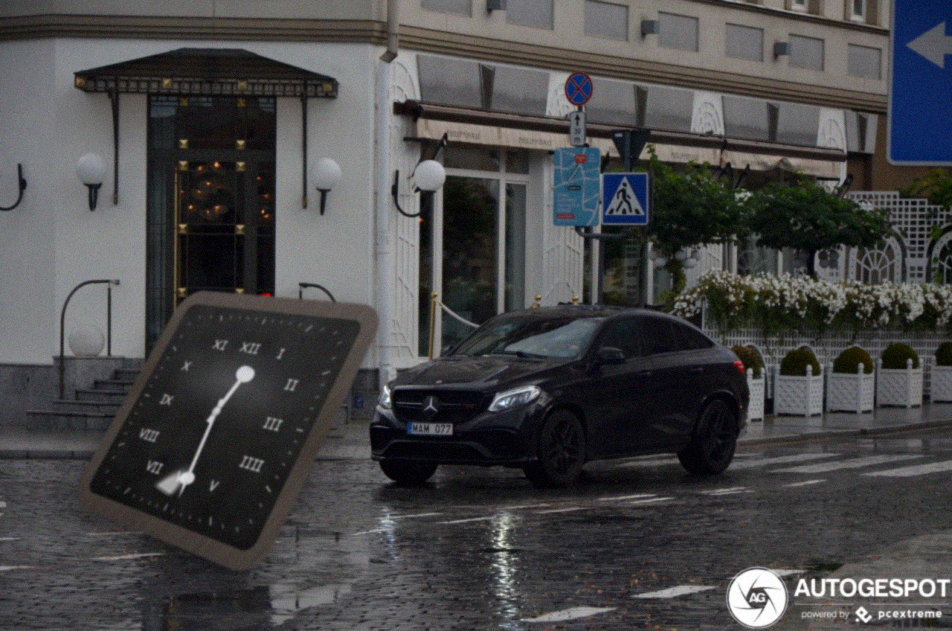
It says 12:29
